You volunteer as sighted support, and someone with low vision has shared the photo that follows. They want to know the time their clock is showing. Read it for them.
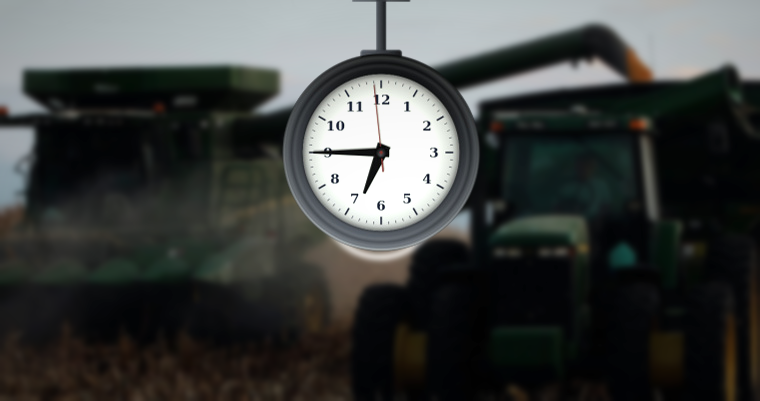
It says 6:44:59
